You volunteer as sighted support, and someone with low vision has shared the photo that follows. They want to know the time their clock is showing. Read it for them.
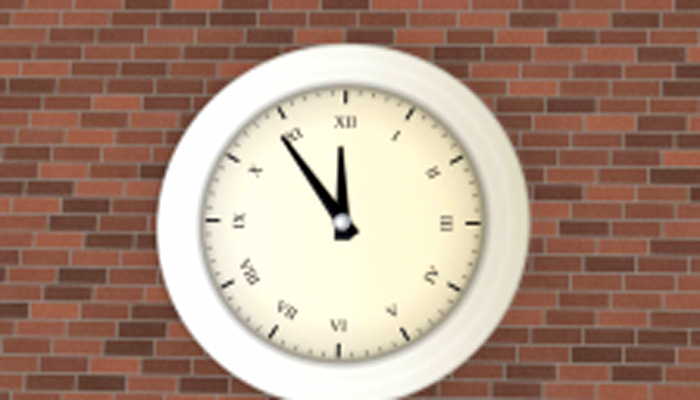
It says 11:54
